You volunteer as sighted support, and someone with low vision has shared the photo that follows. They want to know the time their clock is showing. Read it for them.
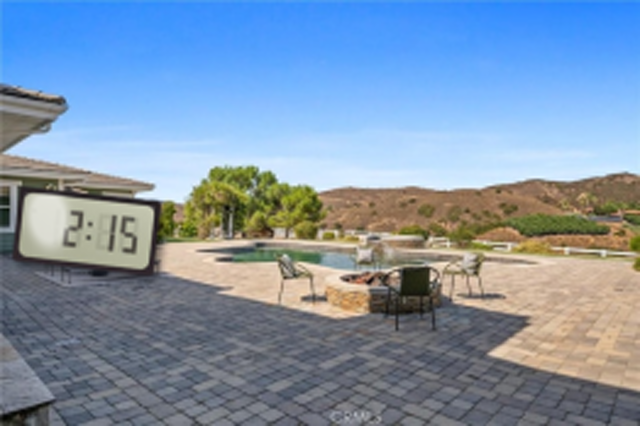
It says 2:15
